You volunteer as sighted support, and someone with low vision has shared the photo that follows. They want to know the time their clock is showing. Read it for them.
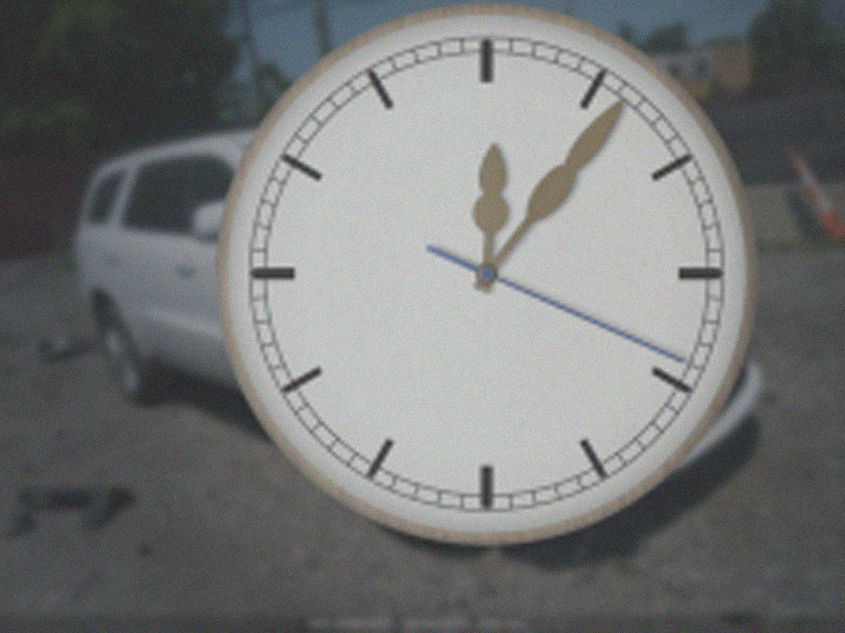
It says 12:06:19
